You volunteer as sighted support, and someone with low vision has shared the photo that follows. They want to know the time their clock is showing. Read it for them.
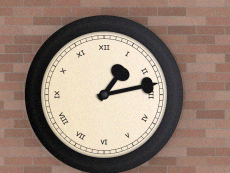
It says 1:13
